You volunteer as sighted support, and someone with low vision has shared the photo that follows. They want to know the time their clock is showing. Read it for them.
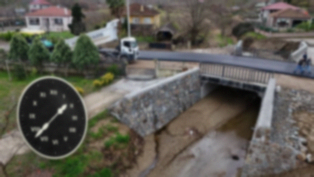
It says 1:38
